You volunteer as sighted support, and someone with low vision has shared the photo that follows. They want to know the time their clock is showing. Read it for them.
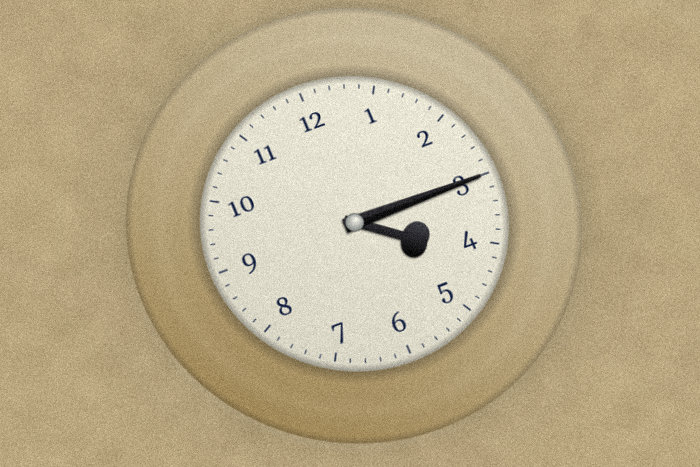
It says 4:15
